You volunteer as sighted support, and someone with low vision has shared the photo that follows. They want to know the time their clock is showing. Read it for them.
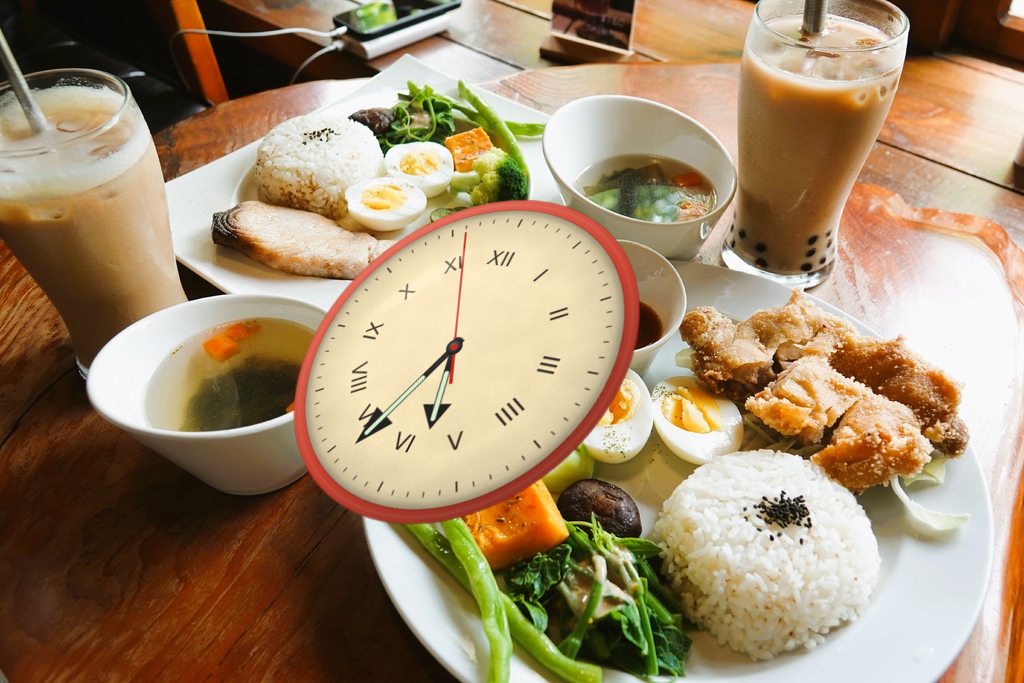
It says 5:33:56
